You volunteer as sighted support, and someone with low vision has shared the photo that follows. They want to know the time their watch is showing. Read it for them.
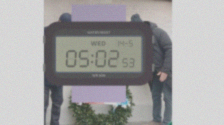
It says 5:02
